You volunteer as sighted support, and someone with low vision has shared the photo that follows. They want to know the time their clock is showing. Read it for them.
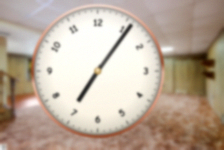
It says 7:06
